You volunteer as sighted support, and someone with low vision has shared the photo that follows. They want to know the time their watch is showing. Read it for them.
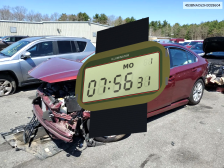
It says 7:56:31
